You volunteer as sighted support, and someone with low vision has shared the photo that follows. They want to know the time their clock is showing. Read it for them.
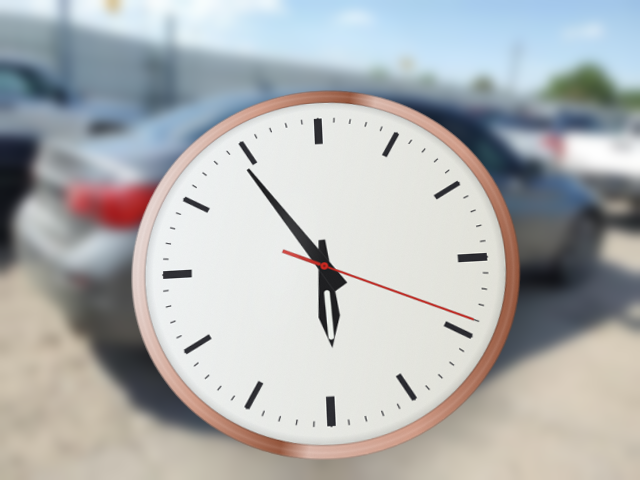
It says 5:54:19
